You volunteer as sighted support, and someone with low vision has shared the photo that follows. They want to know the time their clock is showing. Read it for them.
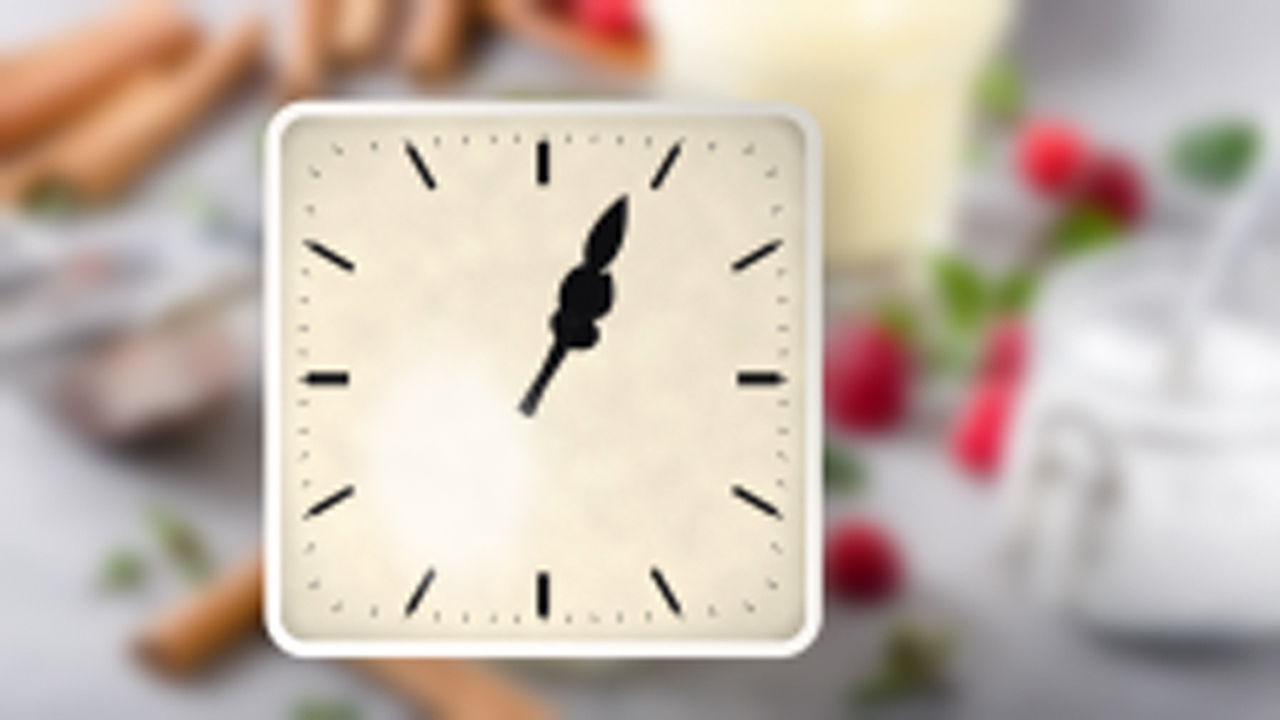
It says 1:04
